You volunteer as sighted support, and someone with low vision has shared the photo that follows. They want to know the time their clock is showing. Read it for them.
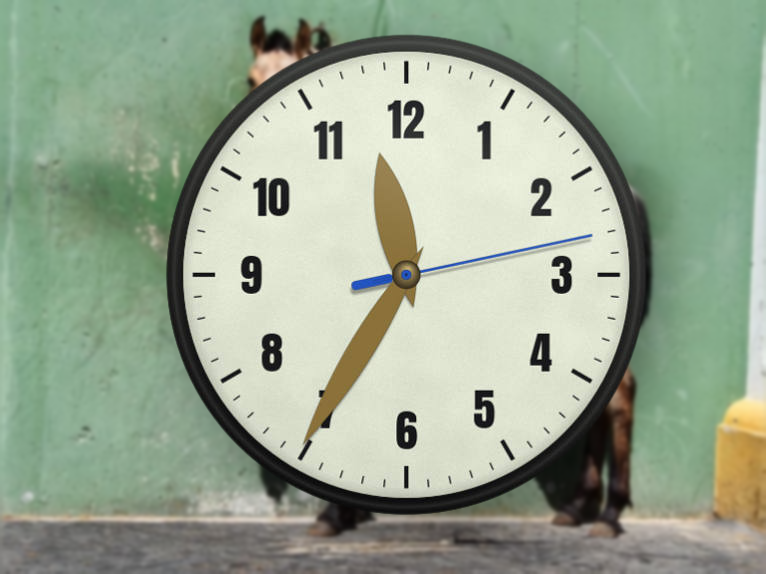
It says 11:35:13
